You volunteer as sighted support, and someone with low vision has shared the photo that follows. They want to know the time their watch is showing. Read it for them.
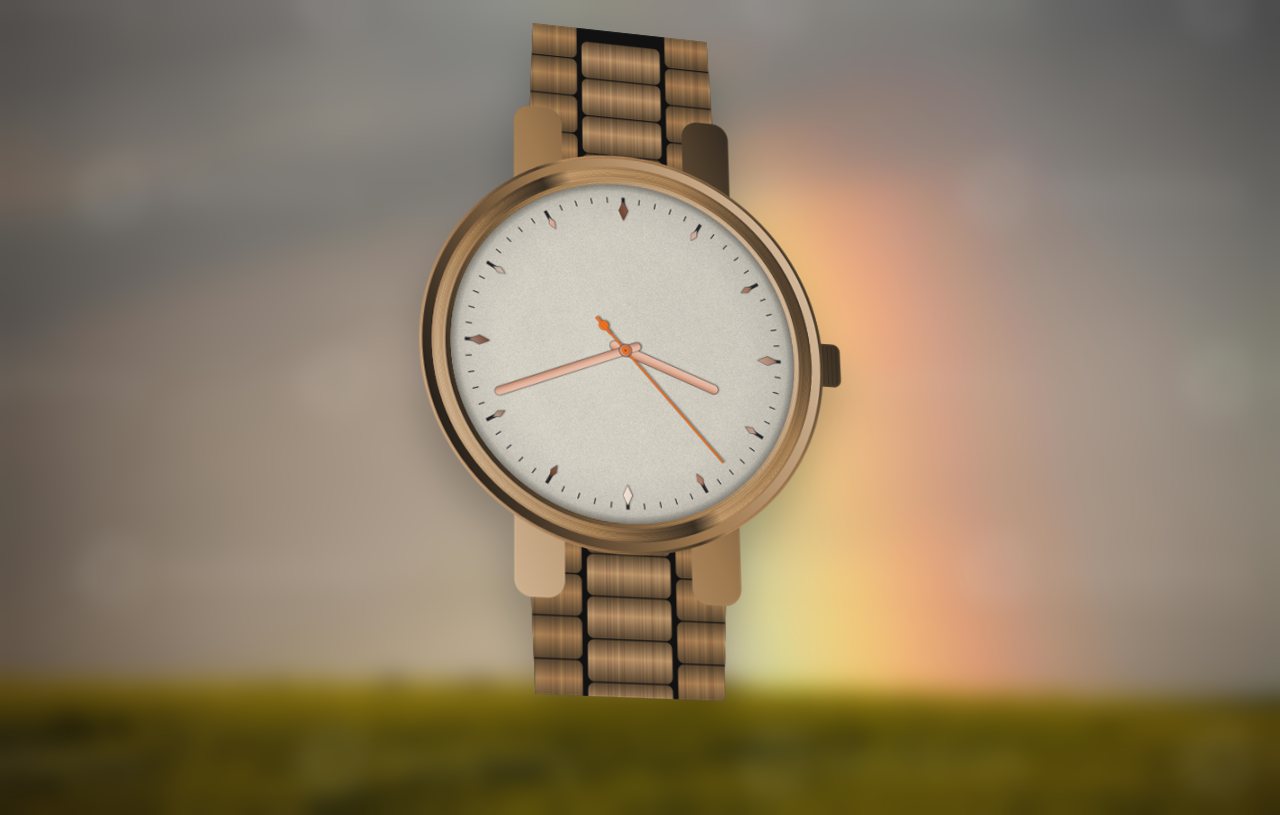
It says 3:41:23
